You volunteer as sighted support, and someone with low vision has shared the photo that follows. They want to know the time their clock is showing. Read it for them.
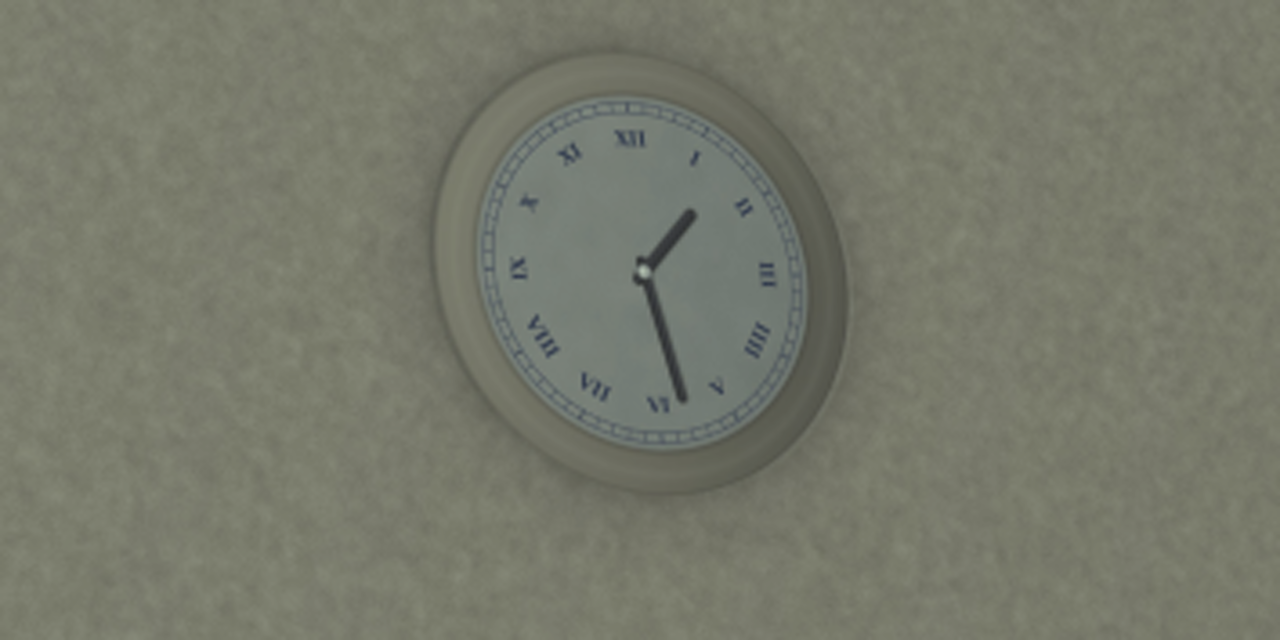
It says 1:28
